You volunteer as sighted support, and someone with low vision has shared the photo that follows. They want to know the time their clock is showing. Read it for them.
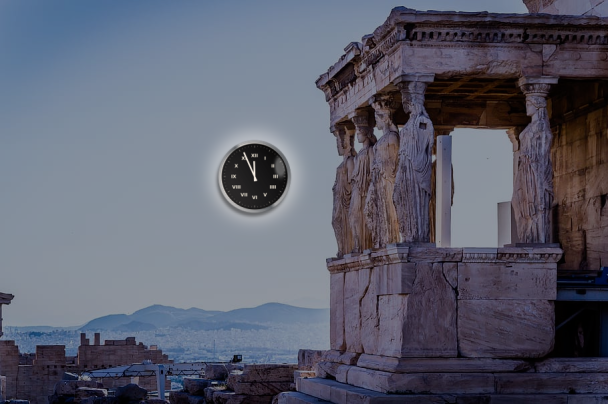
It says 11:56
